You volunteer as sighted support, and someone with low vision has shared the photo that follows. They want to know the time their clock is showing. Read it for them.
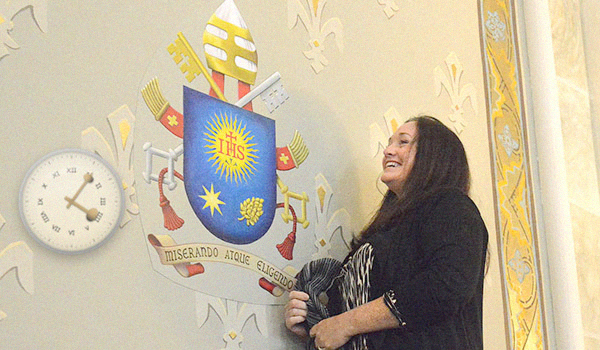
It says 4:06
